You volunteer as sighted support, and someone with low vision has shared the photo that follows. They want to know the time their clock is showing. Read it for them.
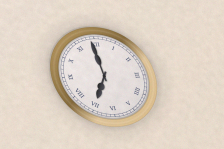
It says 6:59
